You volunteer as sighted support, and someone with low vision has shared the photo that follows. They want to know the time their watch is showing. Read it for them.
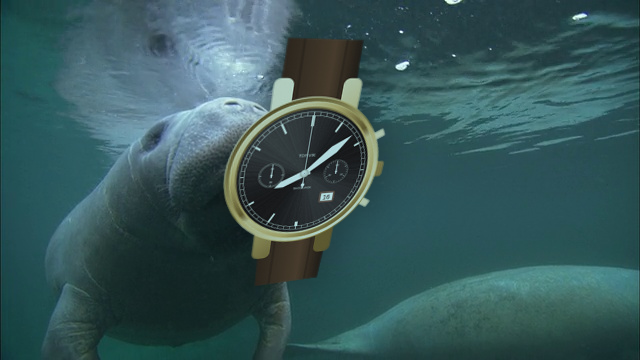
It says 8:08
